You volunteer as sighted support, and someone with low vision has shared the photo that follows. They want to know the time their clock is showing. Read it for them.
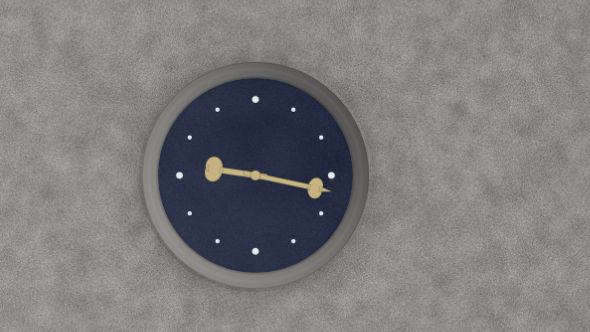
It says 9:17
